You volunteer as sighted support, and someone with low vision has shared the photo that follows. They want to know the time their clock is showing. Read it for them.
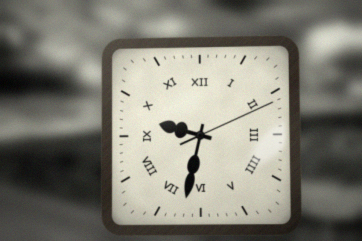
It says 9:32:11
